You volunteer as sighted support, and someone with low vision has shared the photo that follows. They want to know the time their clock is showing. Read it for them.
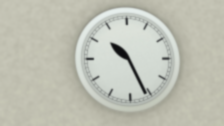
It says 10:26
